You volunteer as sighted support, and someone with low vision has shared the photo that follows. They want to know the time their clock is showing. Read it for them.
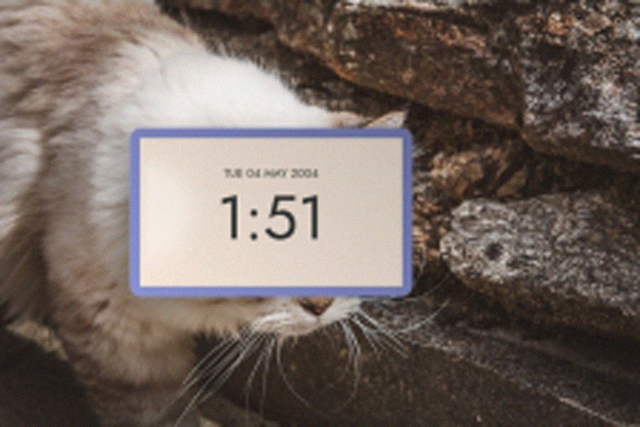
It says 1:51
